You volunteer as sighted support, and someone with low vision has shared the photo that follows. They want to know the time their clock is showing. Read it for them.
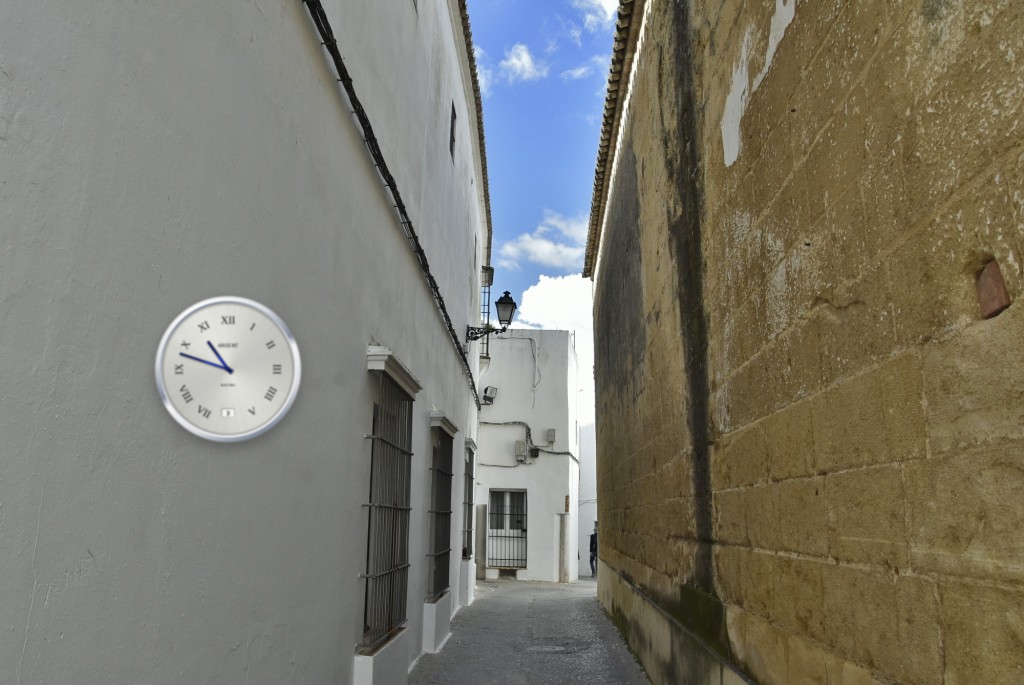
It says 10:48
